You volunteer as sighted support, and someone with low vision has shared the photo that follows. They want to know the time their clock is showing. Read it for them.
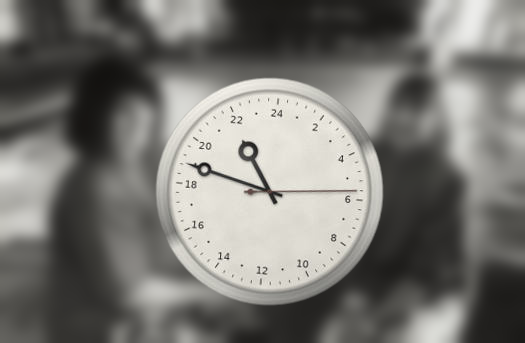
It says 21:47:14
